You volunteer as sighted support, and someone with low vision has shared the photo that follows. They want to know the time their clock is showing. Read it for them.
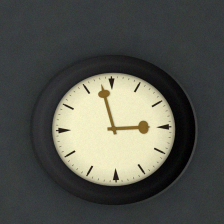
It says 2:58
